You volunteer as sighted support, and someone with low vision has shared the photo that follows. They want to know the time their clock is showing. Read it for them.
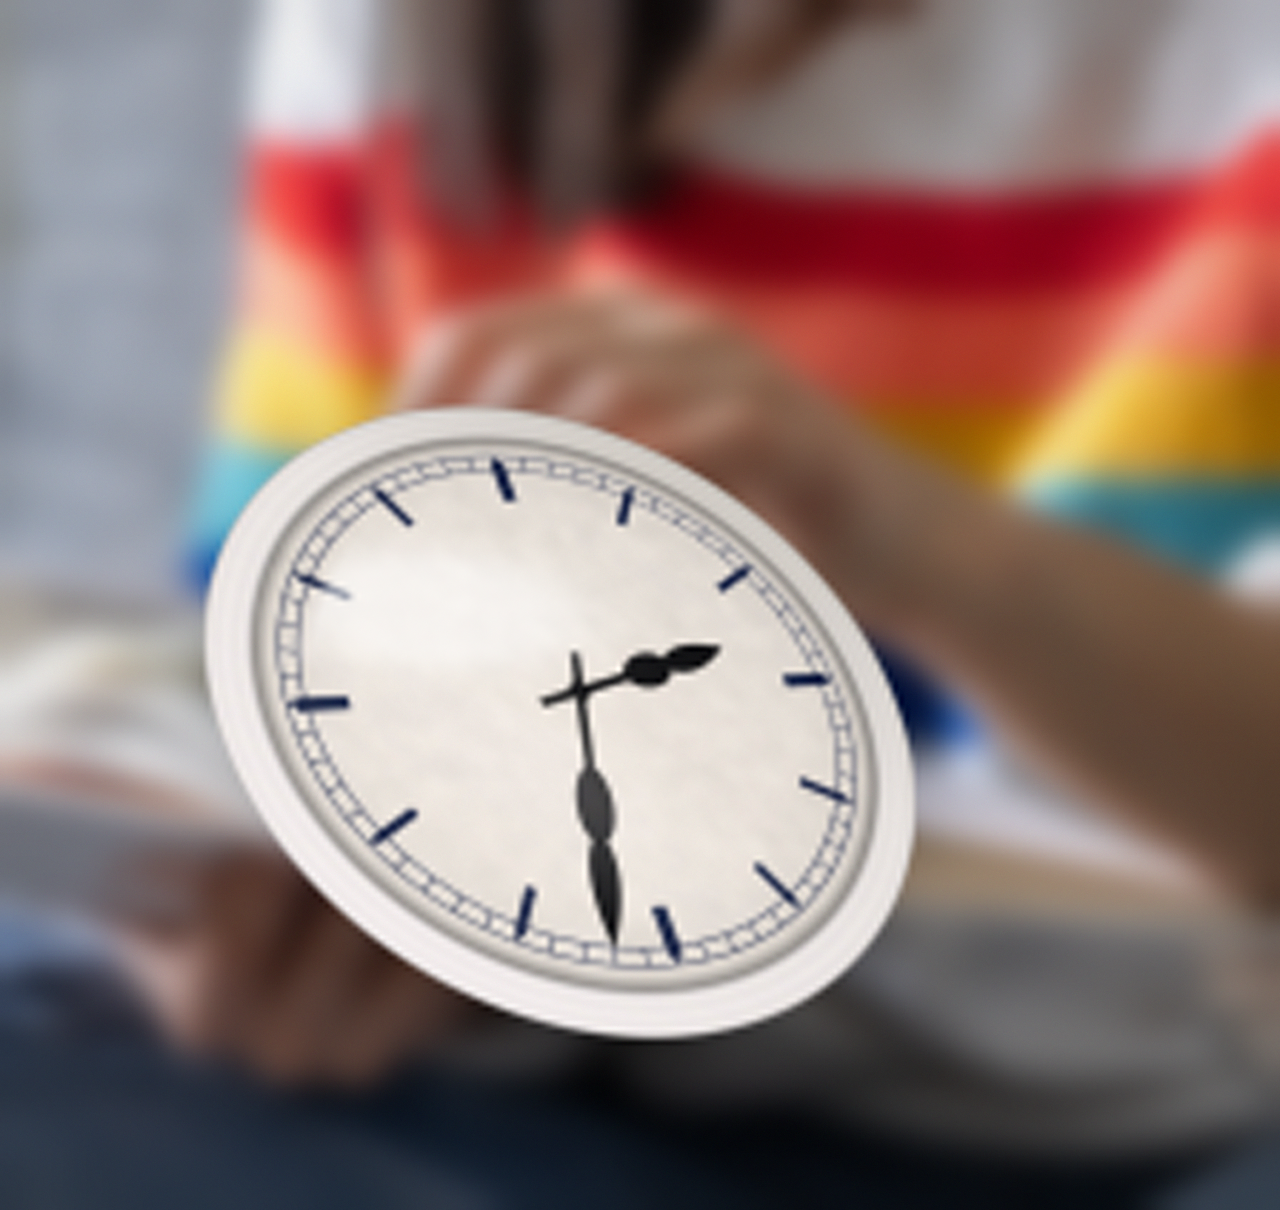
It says 2:32
